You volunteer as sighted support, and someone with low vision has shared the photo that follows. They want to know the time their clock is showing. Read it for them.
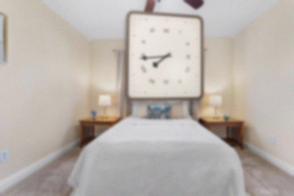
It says 7:44
